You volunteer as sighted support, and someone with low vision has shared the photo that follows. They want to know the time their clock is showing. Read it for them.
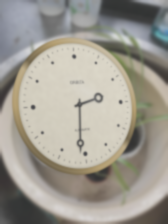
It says 2:31
